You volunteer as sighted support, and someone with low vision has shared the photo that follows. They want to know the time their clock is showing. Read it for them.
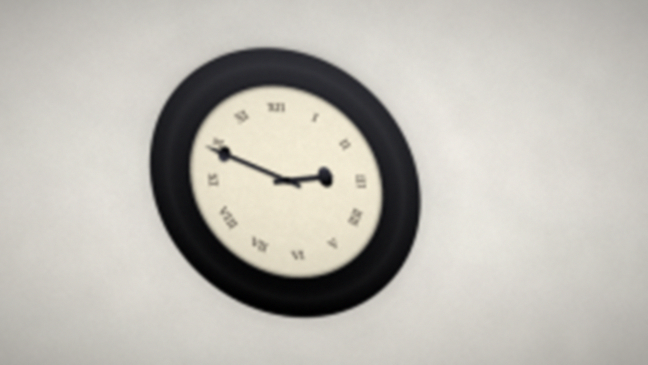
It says 2:49
